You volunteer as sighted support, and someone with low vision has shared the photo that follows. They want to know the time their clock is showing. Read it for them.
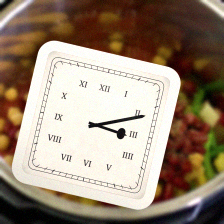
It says 3:11
